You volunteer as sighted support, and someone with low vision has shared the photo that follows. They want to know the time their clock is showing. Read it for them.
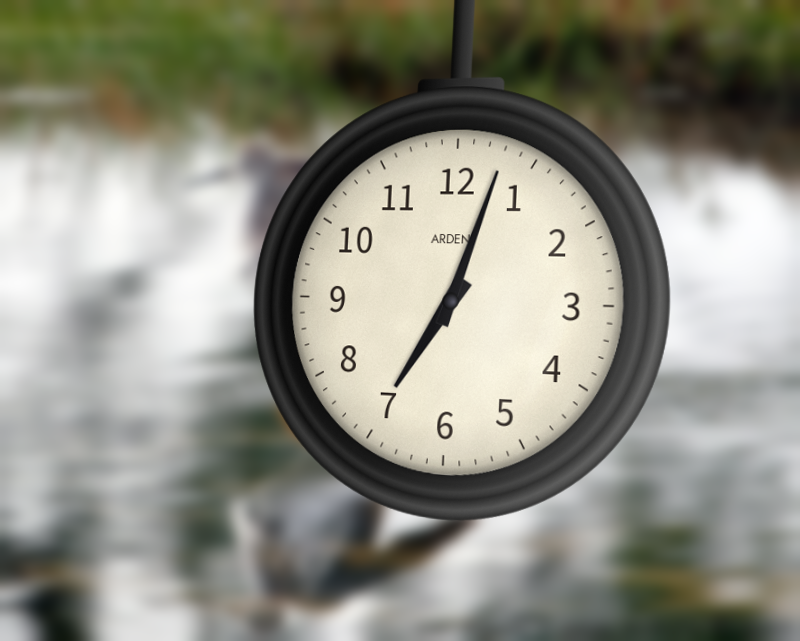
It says 7:03
